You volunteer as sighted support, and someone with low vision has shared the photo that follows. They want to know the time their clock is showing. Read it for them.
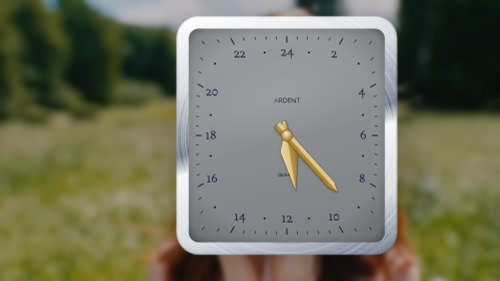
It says 11:23
